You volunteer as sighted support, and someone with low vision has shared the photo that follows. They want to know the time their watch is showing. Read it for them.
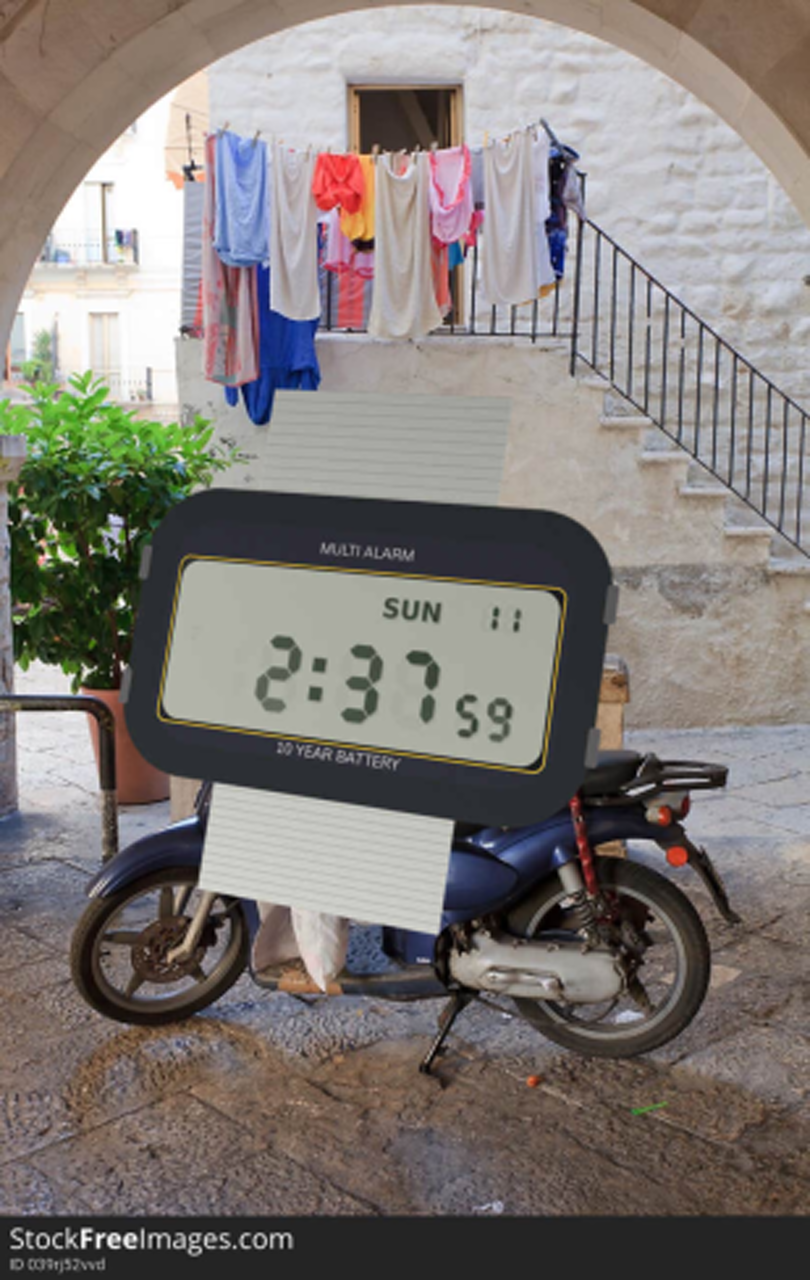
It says 2:37:59
